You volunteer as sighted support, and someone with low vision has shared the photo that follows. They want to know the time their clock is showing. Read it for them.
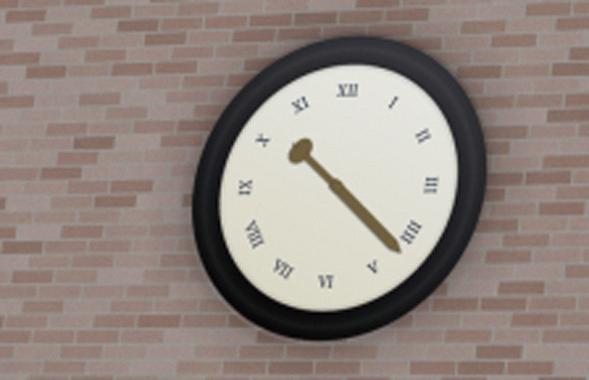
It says 10:22
